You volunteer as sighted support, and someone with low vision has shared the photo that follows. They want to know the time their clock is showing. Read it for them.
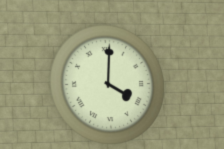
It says 4:01
